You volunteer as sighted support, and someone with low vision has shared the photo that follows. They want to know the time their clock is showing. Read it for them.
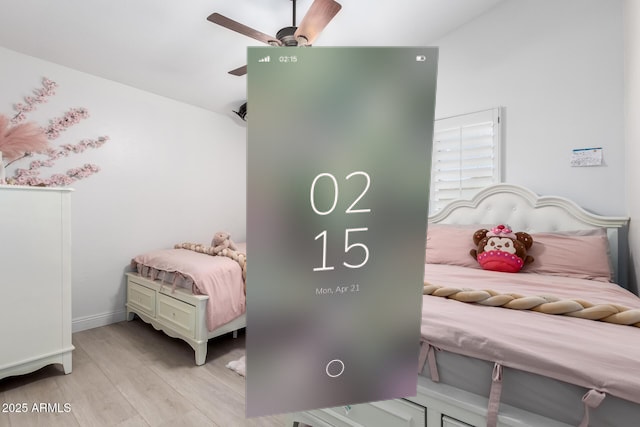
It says 2:15
